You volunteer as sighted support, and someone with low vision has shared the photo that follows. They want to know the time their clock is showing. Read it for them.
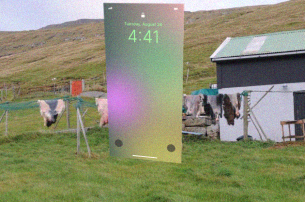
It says 4:41
